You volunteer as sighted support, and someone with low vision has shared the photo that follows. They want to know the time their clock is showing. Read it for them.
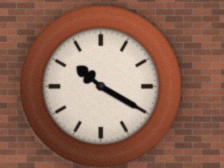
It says 10:20
